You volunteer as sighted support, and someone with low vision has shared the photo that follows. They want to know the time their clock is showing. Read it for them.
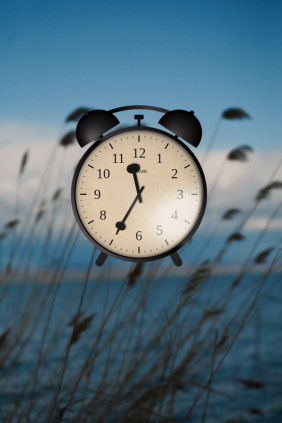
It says 11:35
